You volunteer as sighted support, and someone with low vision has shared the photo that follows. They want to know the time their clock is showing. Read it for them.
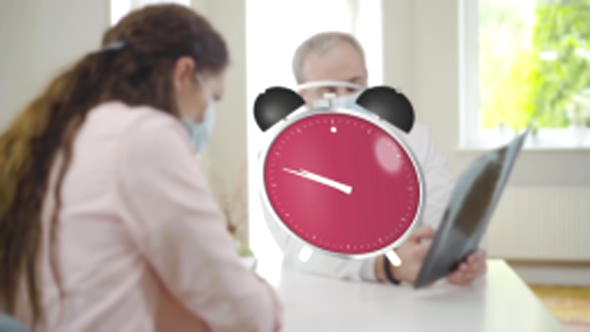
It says 9:48
